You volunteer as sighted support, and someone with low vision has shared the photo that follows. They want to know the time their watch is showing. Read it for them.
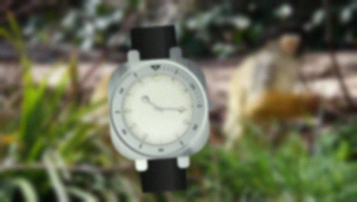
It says 10:16
